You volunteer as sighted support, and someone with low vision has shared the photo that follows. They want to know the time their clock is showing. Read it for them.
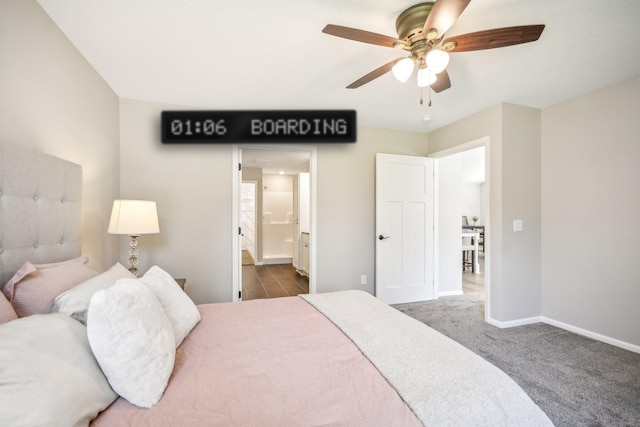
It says 1:06
